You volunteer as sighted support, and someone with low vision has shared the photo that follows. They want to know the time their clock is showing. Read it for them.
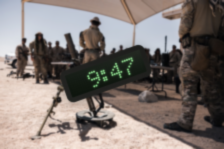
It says 9:47
